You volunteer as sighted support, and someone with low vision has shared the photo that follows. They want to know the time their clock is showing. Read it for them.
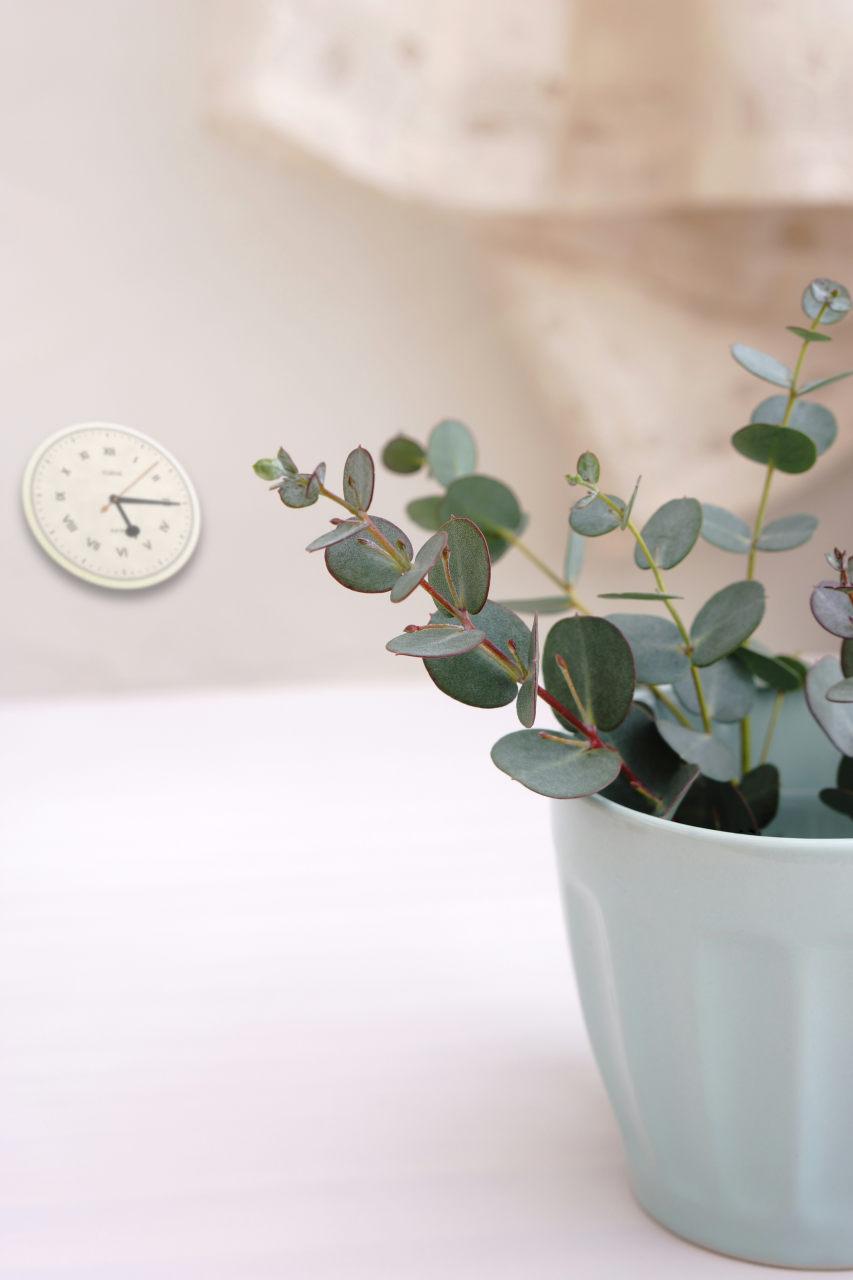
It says 5:15:08
